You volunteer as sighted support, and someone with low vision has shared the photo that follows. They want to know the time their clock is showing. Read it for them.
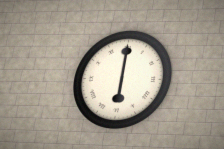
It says 6:00
